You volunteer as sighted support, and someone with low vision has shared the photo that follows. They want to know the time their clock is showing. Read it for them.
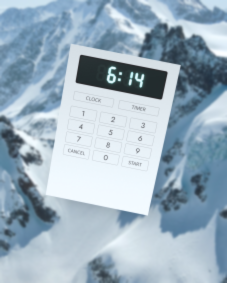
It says 6:14
